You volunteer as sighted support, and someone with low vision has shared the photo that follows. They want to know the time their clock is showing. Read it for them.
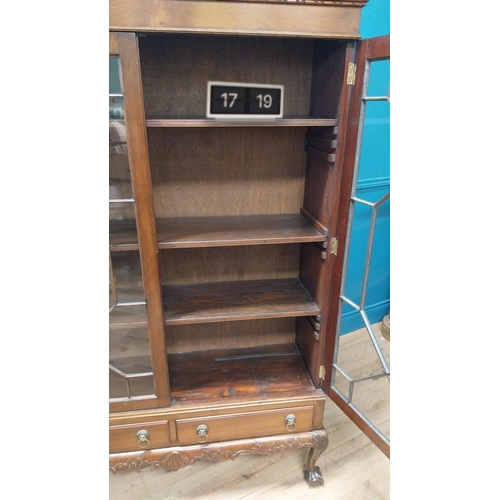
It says 17:19
